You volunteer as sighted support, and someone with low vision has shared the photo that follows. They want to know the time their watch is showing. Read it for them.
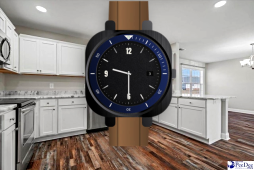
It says 9:30
